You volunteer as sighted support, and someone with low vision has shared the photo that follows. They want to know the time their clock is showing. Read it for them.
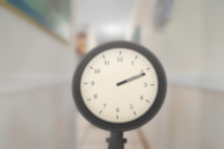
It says 2:11
